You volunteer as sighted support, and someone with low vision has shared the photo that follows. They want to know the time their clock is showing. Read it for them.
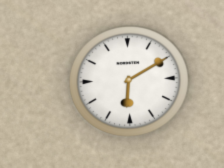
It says 6:10
